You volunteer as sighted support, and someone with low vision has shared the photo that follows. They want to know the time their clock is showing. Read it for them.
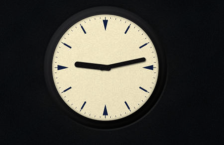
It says 9:13
